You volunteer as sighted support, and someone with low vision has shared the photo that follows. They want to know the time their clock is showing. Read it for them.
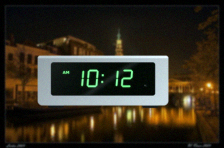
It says 10:12
